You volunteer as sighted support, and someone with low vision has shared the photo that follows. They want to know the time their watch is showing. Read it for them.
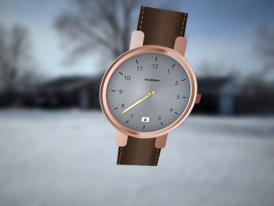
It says 7:38
